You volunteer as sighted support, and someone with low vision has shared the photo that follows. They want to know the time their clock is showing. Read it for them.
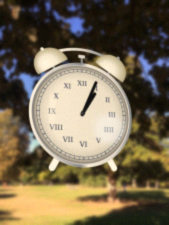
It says 1:04
